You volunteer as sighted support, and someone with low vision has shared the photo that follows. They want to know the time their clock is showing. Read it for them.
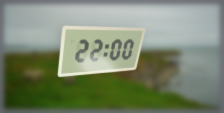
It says 22:00
